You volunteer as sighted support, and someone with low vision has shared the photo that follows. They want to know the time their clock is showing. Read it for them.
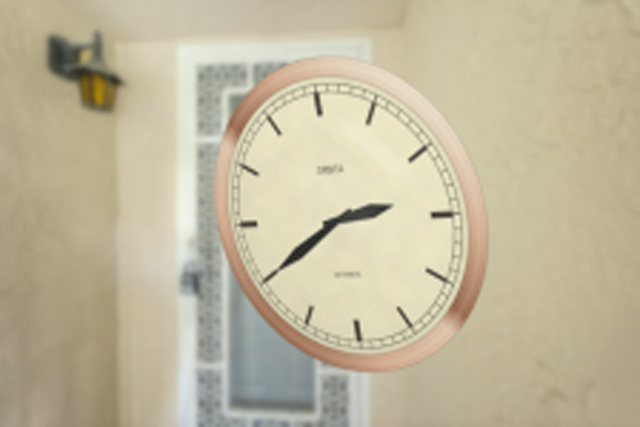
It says 2:40
